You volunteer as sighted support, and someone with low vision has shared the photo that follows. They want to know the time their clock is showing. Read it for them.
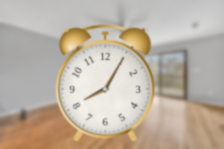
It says 8:05
